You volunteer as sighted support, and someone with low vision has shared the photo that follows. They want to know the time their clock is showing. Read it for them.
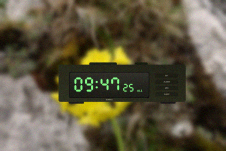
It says 9:47:25
